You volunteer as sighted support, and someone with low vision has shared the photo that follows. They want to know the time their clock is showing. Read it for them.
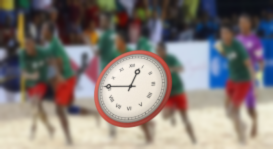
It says 12:46
